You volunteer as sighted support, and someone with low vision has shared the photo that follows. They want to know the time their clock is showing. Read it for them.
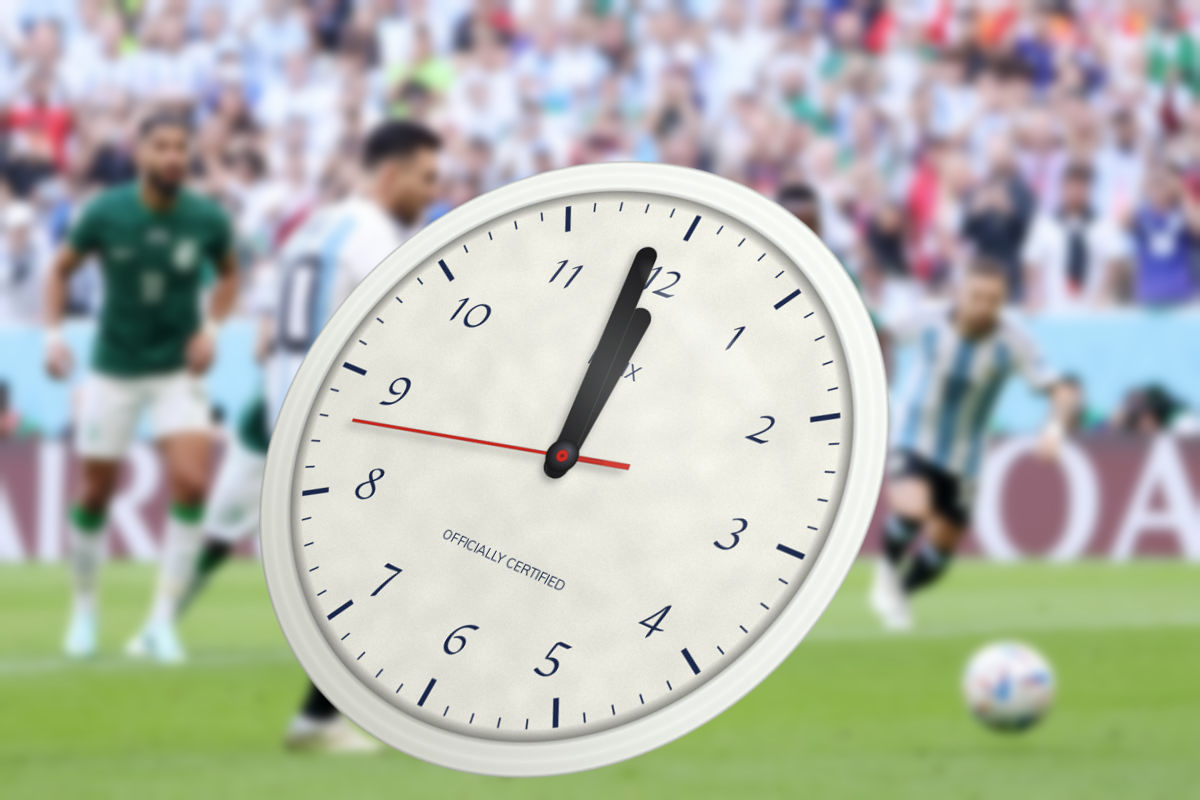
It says 11:58:43
